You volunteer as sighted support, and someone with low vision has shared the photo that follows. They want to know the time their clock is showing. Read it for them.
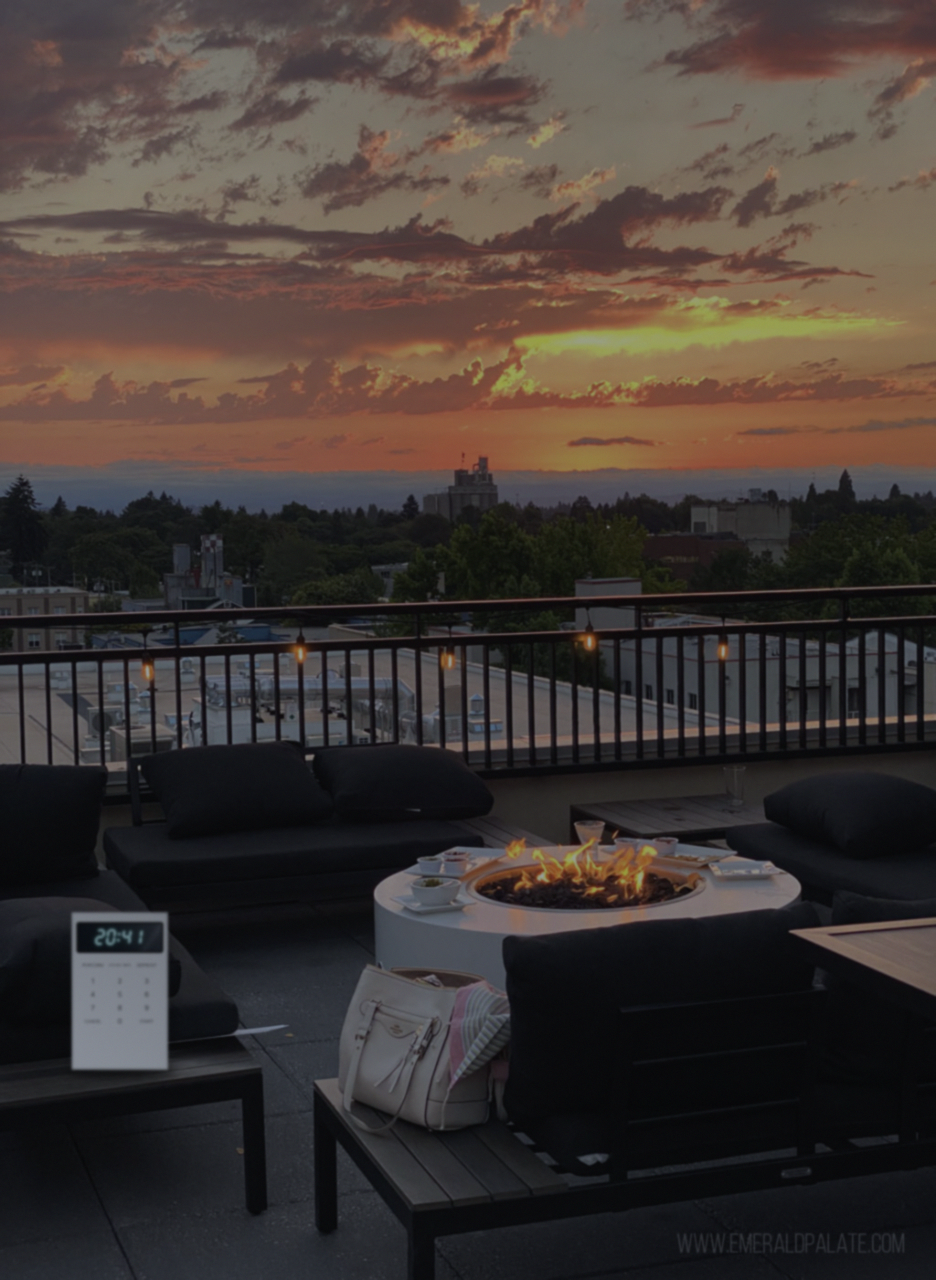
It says 20:41
